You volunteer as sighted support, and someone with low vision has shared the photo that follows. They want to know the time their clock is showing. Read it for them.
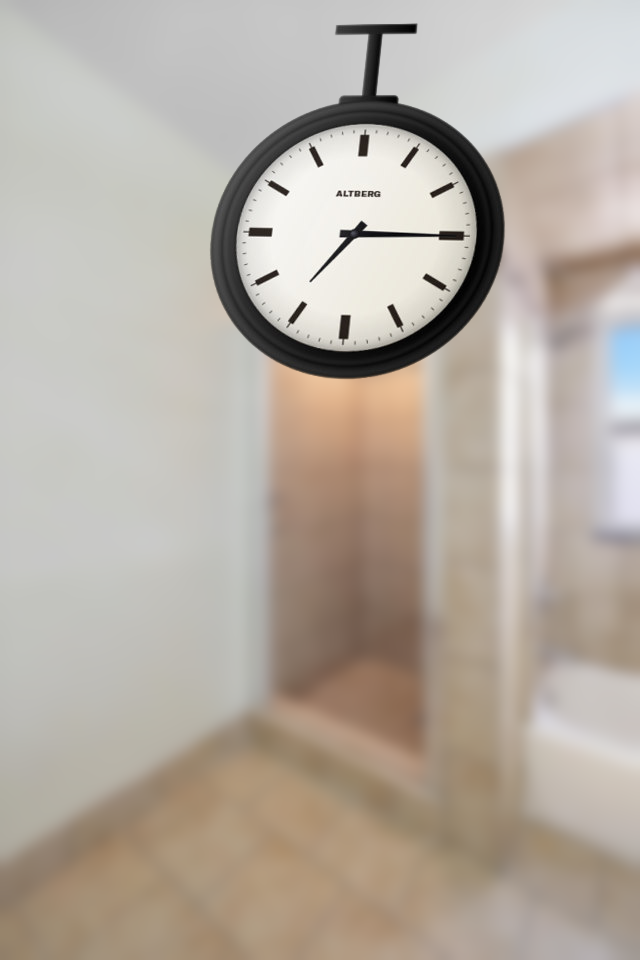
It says 7:15
